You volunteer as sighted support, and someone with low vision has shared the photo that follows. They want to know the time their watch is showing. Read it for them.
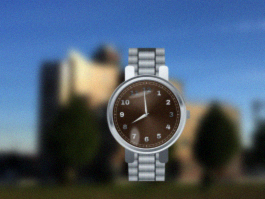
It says 7:59
